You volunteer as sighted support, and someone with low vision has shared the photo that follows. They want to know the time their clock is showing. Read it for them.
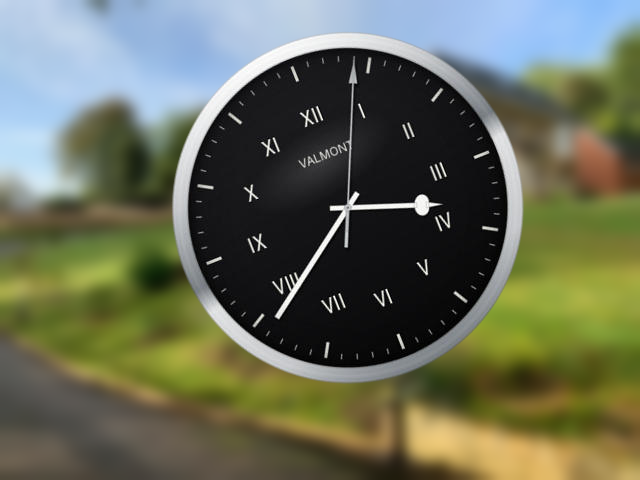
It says 3:39:04
